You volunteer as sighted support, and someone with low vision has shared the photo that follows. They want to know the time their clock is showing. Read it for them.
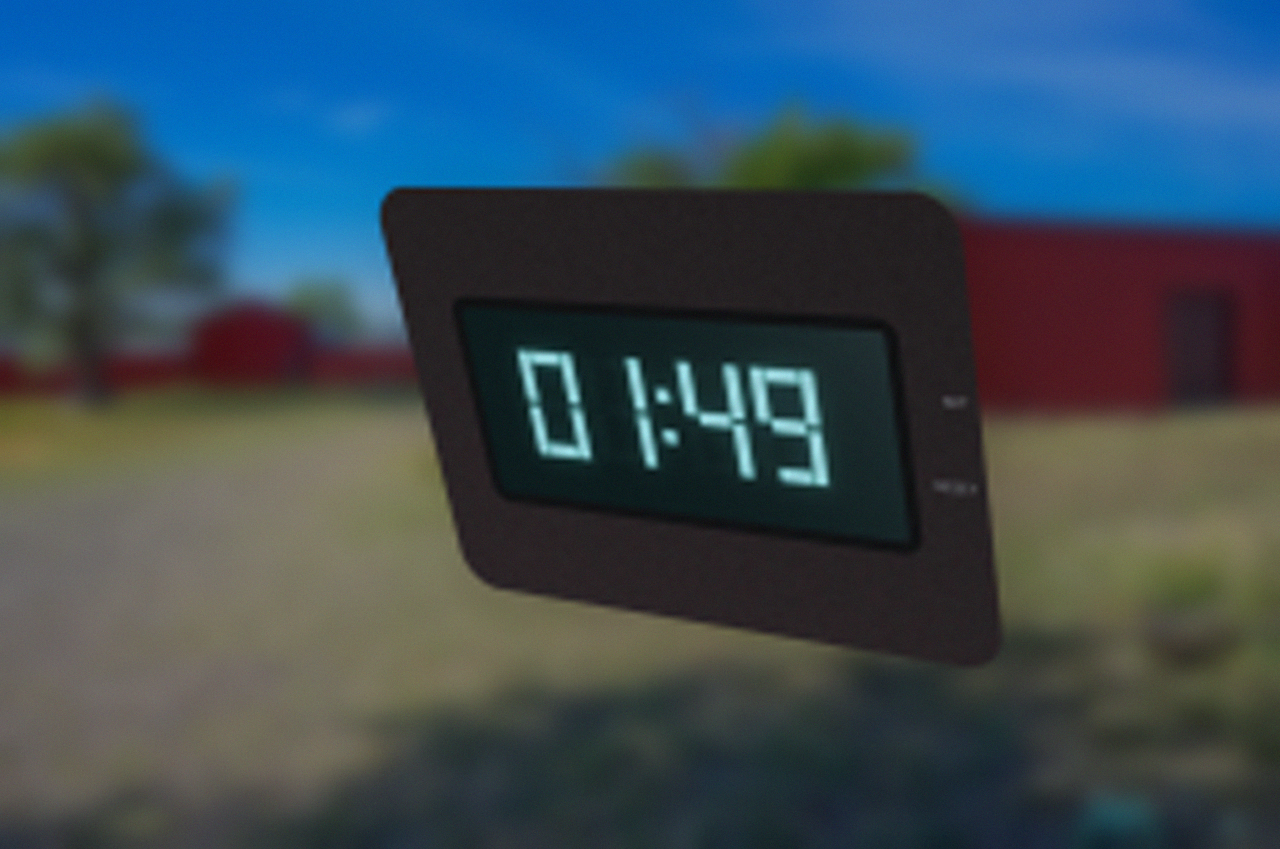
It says 1:49
